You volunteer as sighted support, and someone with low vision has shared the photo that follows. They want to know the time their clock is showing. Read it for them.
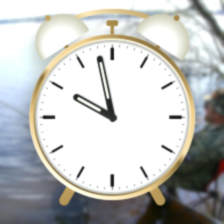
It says 9:58
